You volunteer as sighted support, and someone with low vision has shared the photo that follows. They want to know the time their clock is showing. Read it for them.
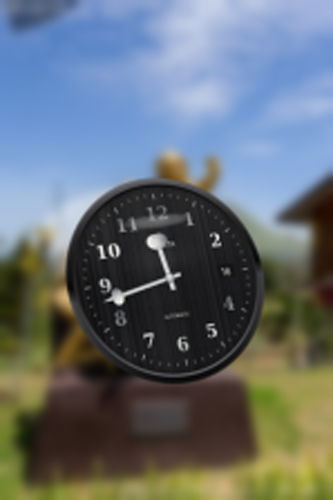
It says 11:43
